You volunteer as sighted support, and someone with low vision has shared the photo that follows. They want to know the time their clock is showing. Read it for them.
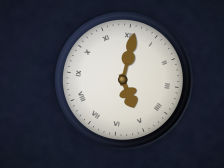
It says 5:01
